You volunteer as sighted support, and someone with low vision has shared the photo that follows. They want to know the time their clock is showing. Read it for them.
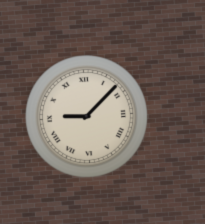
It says 9:08
